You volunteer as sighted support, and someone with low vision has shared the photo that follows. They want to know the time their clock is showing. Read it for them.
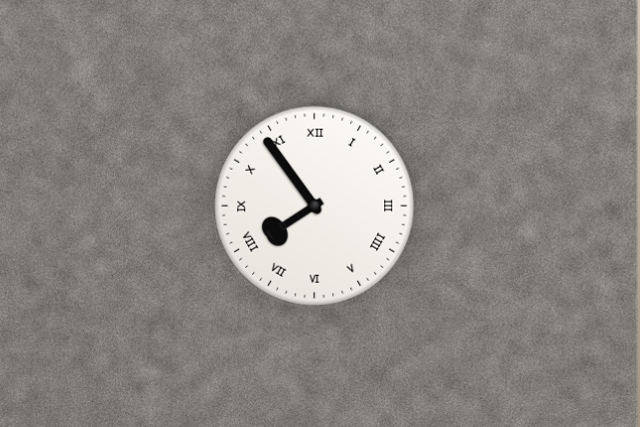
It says 7:54
